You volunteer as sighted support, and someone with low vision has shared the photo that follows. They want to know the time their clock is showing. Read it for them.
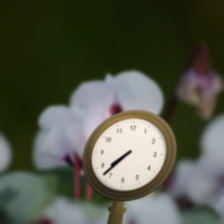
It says 7:37
